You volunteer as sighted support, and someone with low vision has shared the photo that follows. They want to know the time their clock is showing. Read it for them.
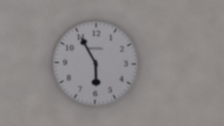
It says 5:55
